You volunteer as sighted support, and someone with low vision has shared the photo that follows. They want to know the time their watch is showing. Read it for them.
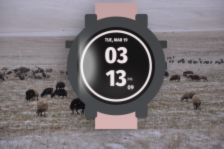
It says 3:13
